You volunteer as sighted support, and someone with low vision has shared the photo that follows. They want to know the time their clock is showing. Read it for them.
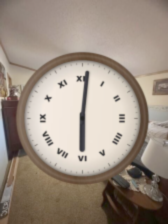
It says 6:01
